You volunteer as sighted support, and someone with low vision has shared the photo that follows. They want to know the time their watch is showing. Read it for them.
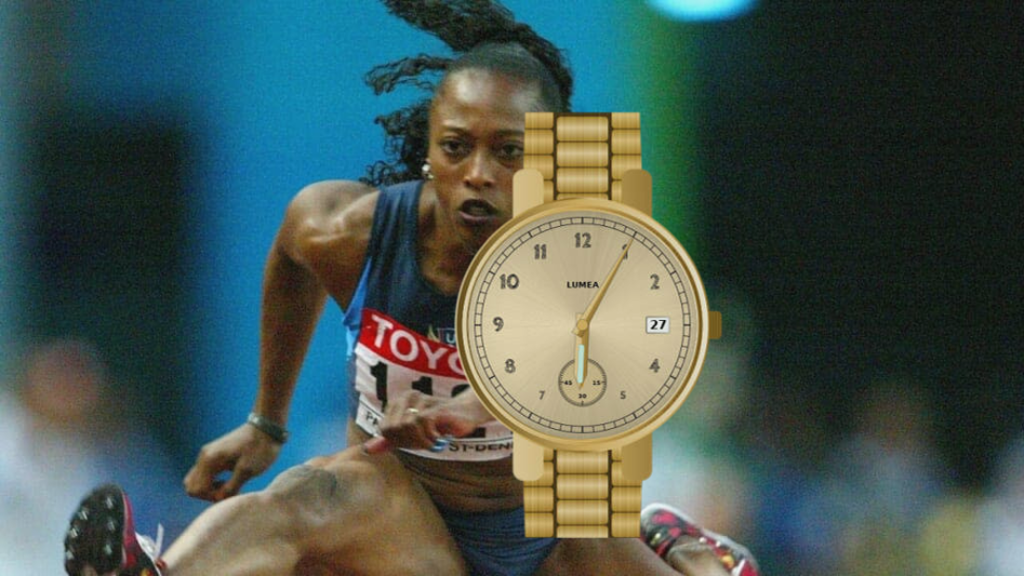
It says 6:05
